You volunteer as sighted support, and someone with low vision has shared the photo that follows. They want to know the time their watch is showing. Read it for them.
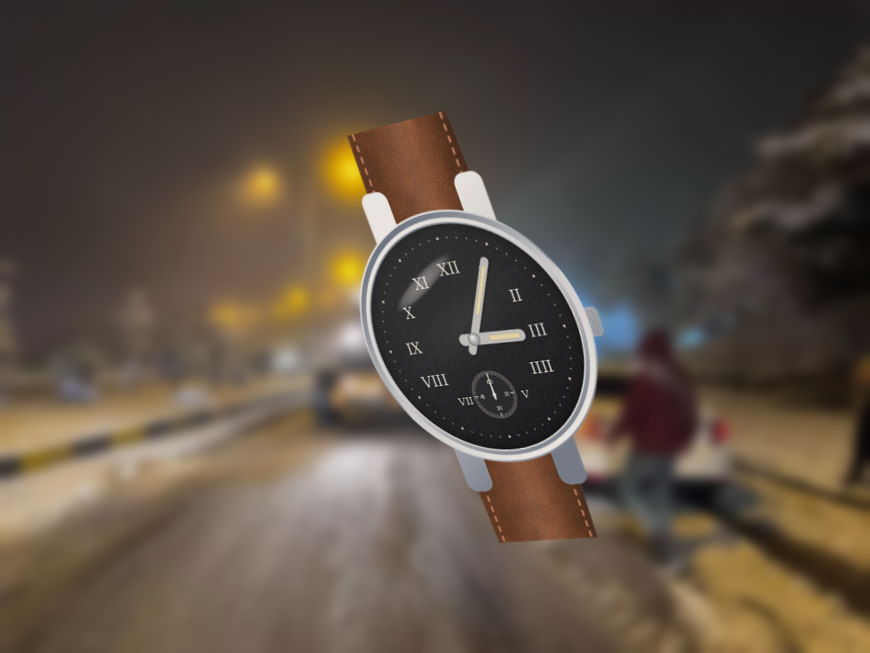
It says 3:05
